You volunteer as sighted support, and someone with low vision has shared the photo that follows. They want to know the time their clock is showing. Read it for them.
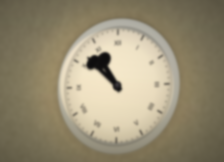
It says 10:52
